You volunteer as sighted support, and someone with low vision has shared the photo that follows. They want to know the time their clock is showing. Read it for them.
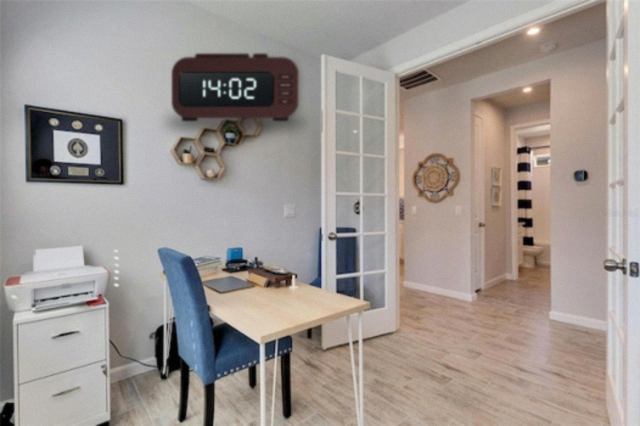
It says 14:02
